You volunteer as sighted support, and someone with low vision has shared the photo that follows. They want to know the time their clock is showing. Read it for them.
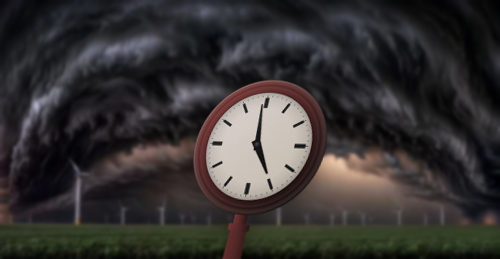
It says 4:59
